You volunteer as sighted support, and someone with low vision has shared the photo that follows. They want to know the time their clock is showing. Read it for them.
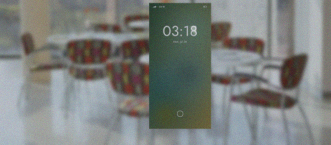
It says 3:18
